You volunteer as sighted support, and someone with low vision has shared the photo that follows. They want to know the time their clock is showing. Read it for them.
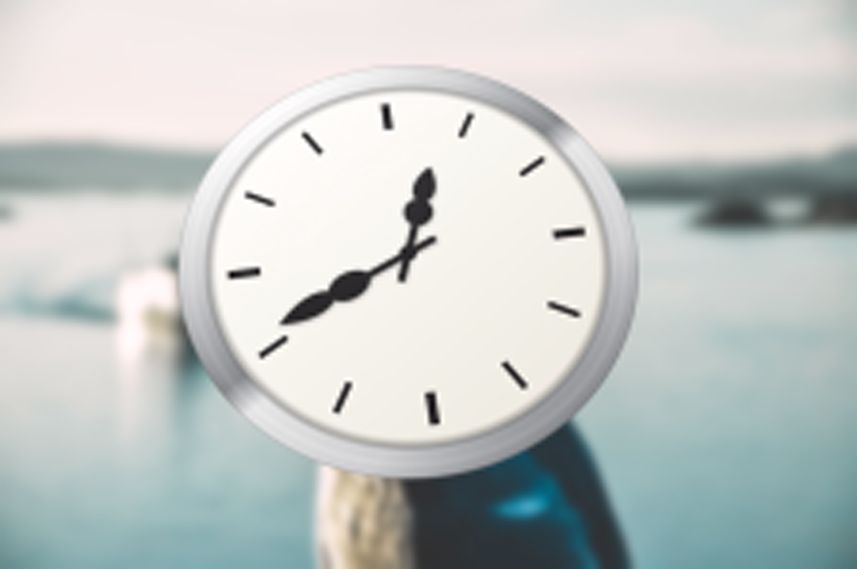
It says 12:41
